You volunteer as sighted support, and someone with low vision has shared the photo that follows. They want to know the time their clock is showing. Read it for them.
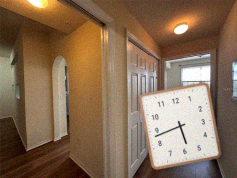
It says 5:43
